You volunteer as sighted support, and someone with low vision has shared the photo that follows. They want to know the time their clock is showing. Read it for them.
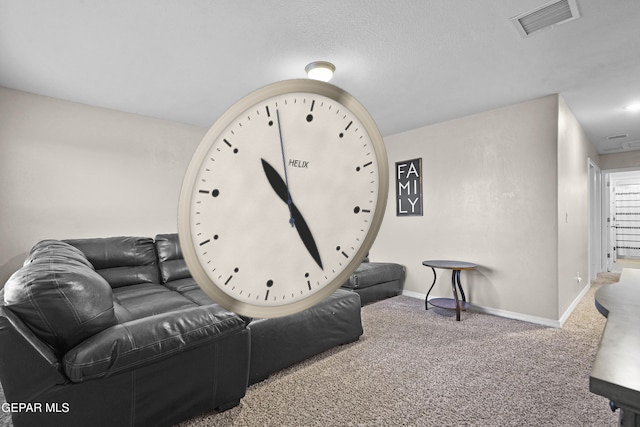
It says 10:22:56
